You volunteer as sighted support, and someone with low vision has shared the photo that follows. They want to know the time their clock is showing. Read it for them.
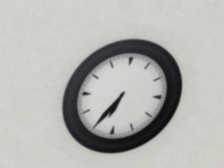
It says 6:35
